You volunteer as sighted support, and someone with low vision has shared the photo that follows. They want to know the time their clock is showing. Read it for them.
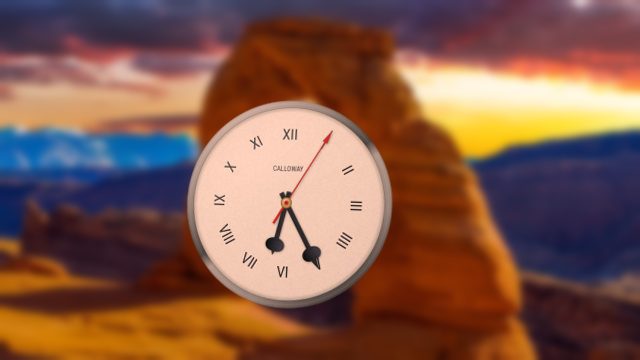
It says 6:25:05
